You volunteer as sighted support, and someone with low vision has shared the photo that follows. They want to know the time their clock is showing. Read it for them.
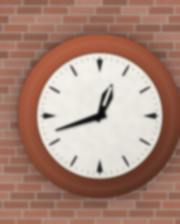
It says 12:42
